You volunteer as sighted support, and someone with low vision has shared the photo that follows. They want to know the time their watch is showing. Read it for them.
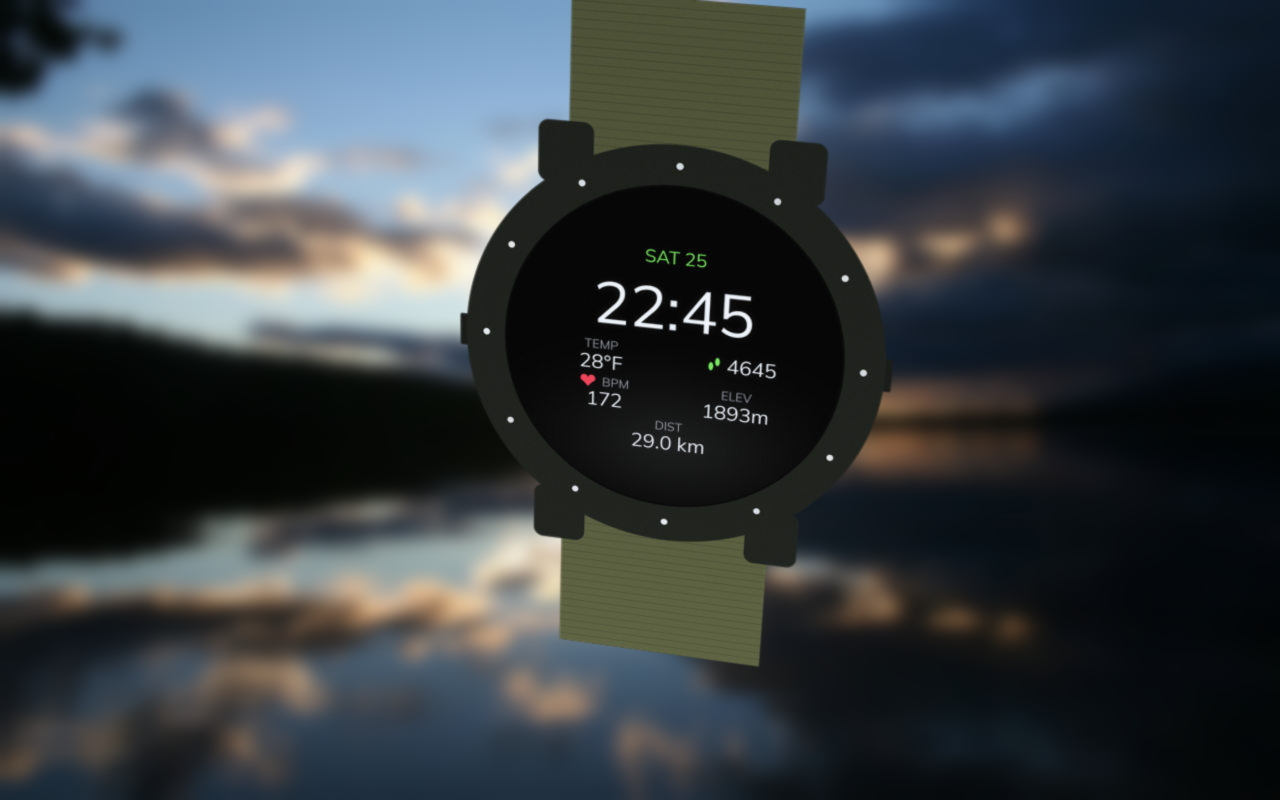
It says 22:45
